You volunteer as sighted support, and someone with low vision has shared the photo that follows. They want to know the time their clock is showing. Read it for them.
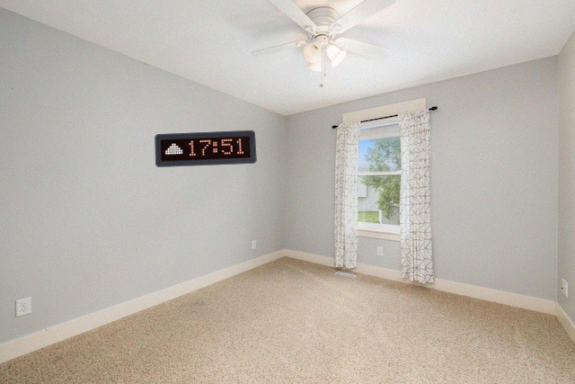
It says 17:51
